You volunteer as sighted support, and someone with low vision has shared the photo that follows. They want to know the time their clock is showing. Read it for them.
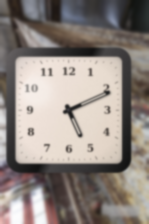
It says 5:11
